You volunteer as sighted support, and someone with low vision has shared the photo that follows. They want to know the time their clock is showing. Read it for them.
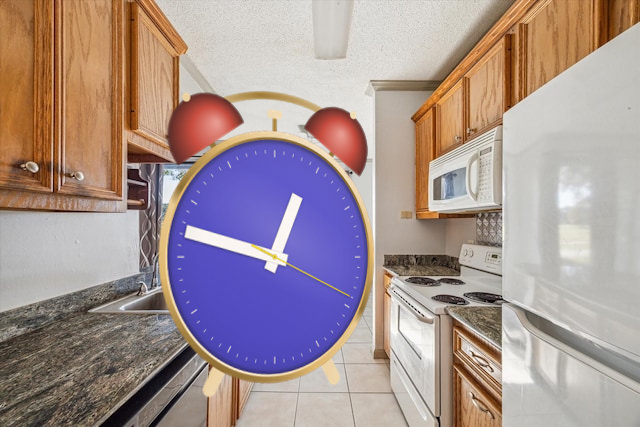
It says 12:47:19
